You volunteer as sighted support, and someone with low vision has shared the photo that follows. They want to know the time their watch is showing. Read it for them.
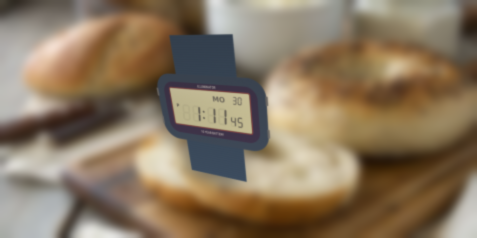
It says 1:11:45
